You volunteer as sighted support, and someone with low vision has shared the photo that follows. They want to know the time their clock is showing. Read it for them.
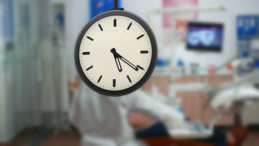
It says 5:21
